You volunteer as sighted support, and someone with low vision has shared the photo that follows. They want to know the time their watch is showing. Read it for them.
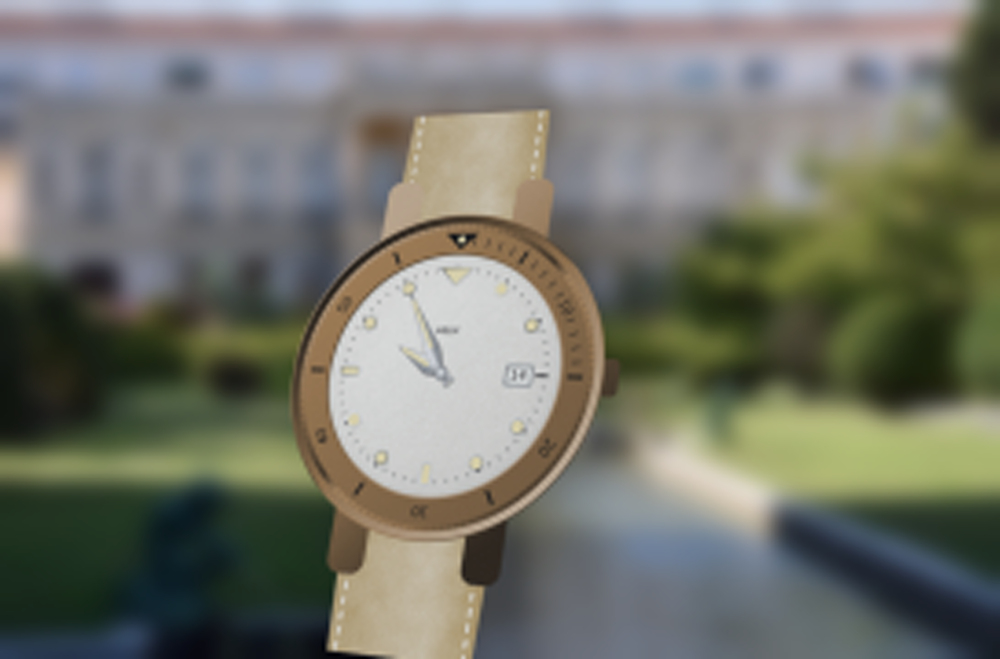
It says 9:55
